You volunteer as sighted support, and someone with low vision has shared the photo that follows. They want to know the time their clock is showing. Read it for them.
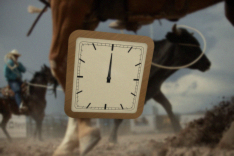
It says 12:00
